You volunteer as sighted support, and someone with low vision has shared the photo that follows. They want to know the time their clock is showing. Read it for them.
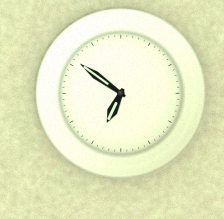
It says 6:51
